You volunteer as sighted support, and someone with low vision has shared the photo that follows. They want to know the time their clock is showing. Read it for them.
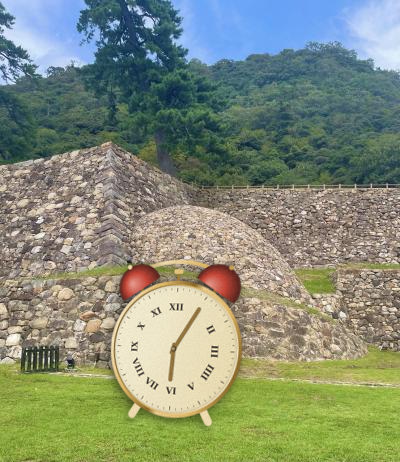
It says 6:05
